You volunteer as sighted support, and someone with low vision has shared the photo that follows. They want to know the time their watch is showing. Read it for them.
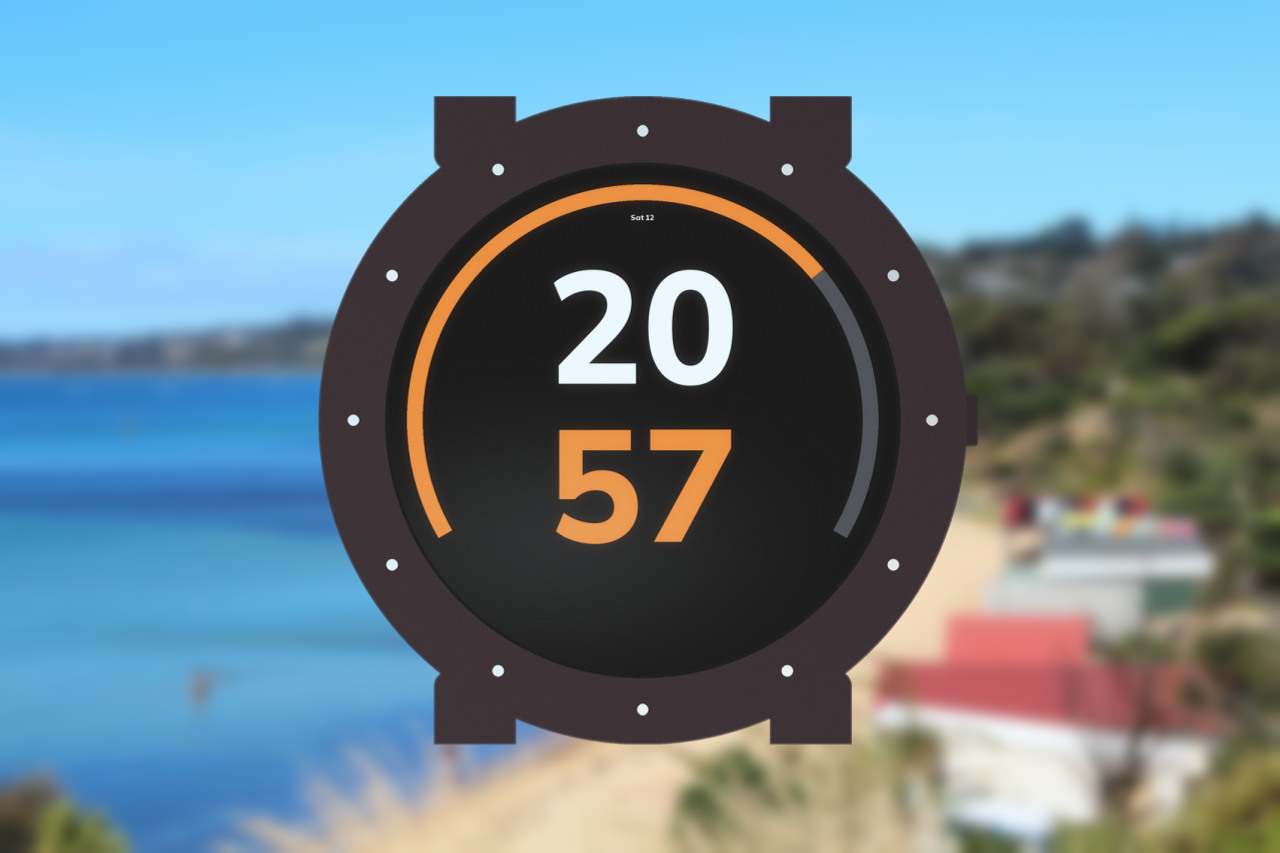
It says 20:57
